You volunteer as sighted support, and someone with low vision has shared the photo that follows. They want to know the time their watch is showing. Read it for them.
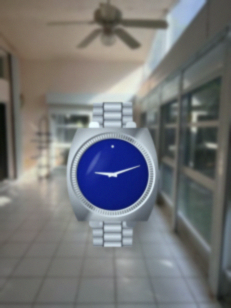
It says 9:12
